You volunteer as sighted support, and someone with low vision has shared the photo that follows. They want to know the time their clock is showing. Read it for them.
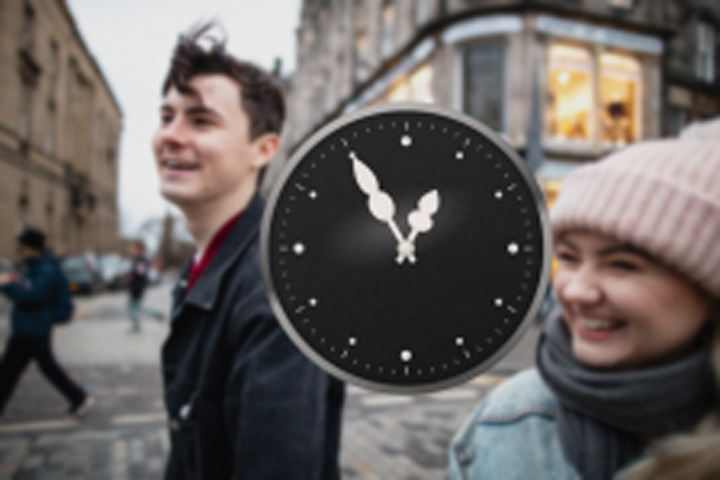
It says 12:55
